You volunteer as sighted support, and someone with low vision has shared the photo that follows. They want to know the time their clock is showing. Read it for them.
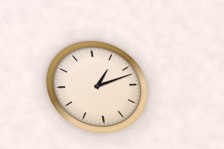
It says 1:12
